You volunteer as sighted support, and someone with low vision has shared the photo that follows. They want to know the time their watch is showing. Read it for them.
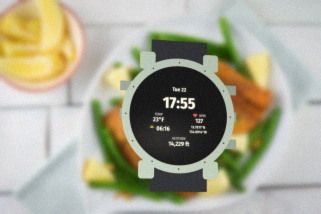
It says 17:55
